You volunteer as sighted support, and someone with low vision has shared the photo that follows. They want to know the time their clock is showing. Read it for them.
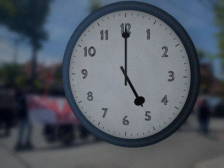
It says 5:00
